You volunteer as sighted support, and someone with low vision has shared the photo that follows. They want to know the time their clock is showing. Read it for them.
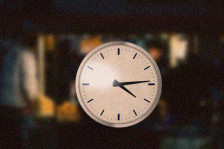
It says 4:14
